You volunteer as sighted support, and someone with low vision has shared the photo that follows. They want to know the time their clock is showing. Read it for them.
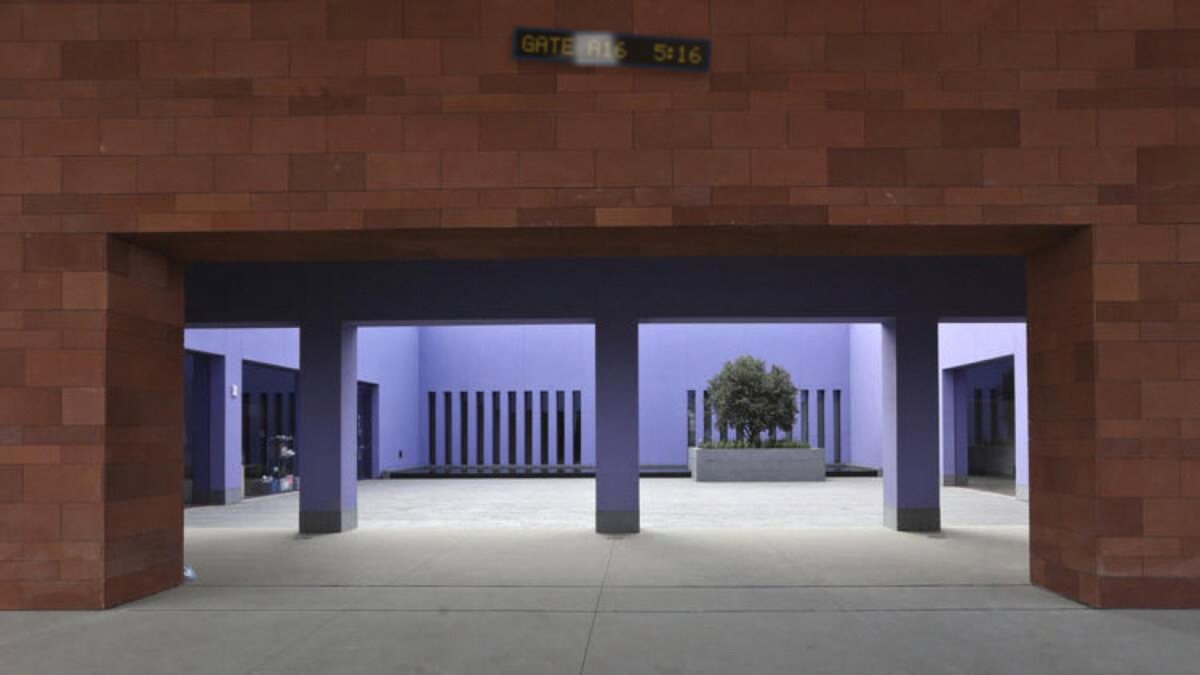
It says 5:16
